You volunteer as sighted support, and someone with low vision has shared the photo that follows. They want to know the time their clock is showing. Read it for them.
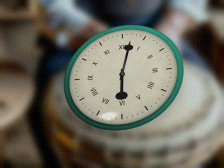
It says 6:02
